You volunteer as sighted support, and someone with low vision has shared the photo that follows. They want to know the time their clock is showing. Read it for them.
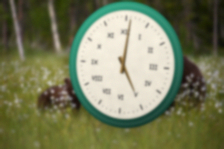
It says 5:01
